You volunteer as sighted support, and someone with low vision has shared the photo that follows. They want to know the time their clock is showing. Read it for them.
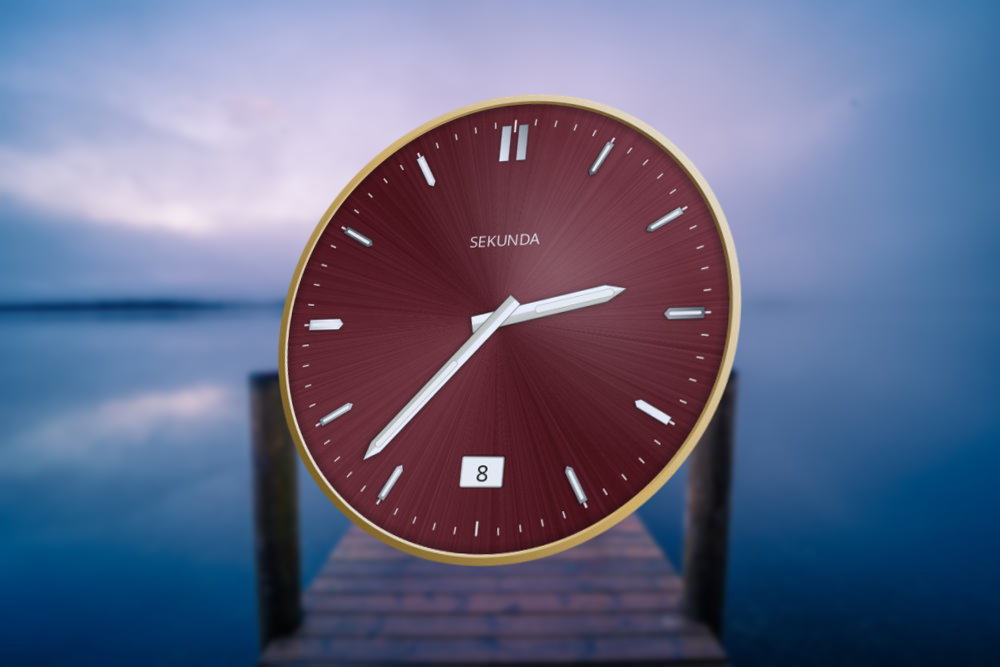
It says 2:37
